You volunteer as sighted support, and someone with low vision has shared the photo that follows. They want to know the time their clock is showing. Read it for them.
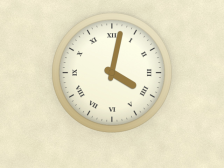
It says 4:02
